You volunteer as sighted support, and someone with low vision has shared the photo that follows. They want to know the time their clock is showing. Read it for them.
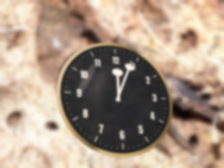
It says 12:04
